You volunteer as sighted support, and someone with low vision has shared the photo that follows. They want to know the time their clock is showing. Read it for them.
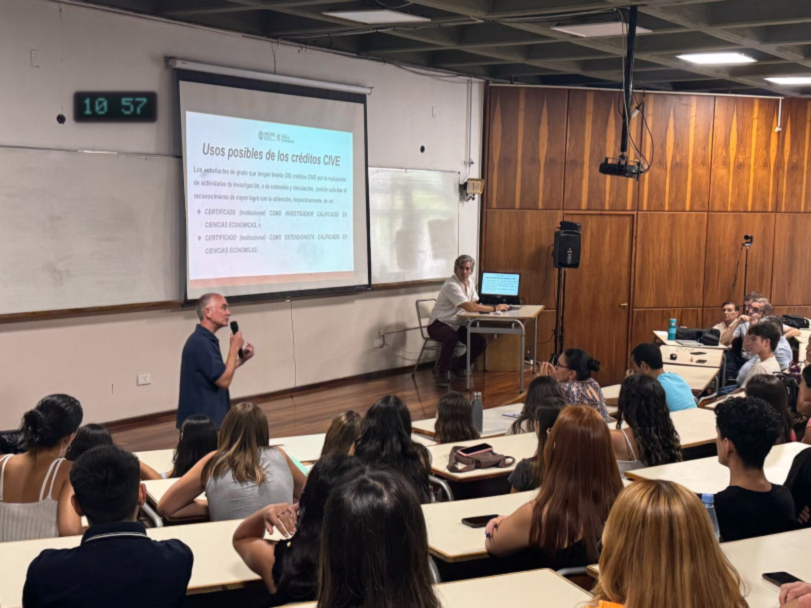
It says 10:57
